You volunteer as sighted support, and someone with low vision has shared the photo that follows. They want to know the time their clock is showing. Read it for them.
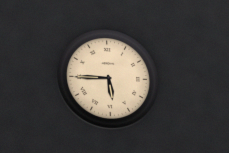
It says 5:45
